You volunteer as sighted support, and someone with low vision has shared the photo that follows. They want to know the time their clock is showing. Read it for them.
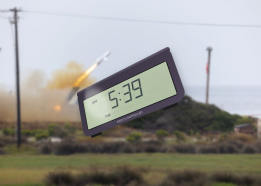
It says 5:39
